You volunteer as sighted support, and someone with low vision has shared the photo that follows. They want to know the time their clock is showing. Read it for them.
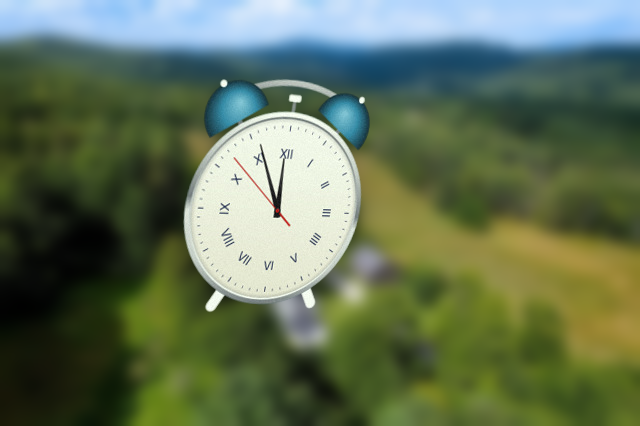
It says 11:55:52
